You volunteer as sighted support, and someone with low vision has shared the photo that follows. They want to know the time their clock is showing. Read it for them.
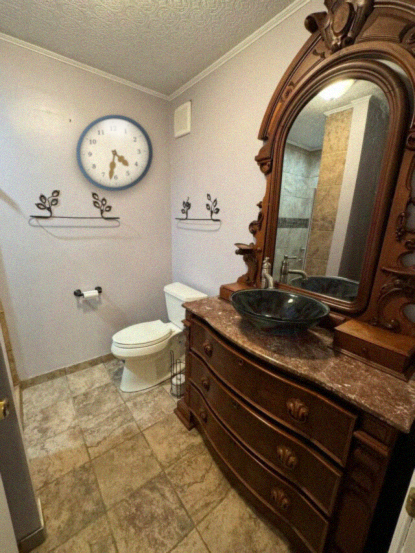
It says 4:32
